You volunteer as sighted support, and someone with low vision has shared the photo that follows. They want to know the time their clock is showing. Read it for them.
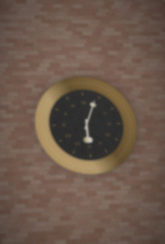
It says 6:04
